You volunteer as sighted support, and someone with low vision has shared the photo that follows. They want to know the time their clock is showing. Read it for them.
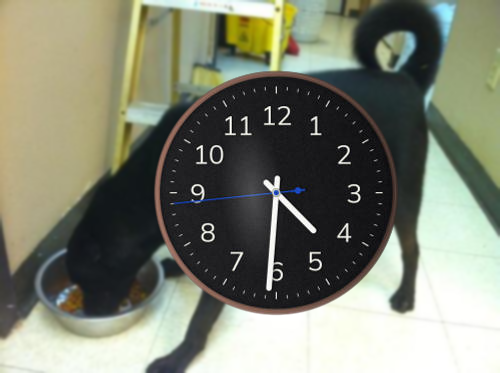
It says 4:30:44
